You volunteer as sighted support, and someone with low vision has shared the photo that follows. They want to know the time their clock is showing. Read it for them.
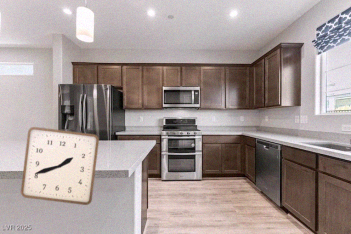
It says 1:41
